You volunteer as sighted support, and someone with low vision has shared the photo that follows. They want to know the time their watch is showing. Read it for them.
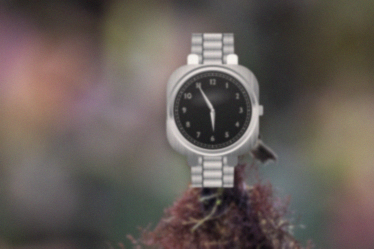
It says 5:55
